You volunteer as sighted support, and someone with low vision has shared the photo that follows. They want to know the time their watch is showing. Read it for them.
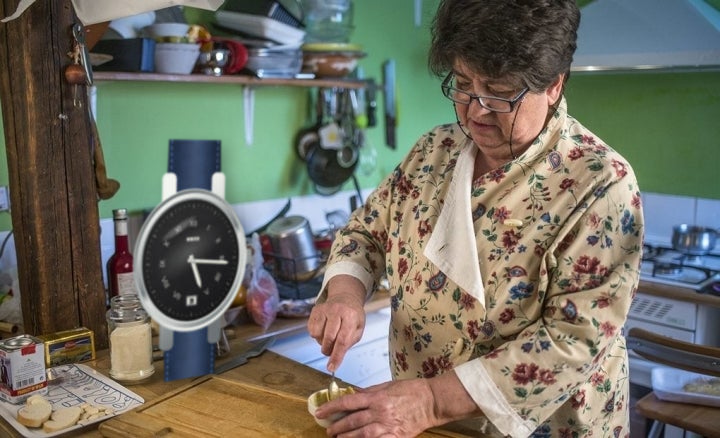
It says 5:16
